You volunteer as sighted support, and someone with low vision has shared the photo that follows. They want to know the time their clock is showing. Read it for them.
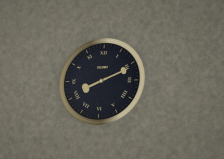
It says 8:11
